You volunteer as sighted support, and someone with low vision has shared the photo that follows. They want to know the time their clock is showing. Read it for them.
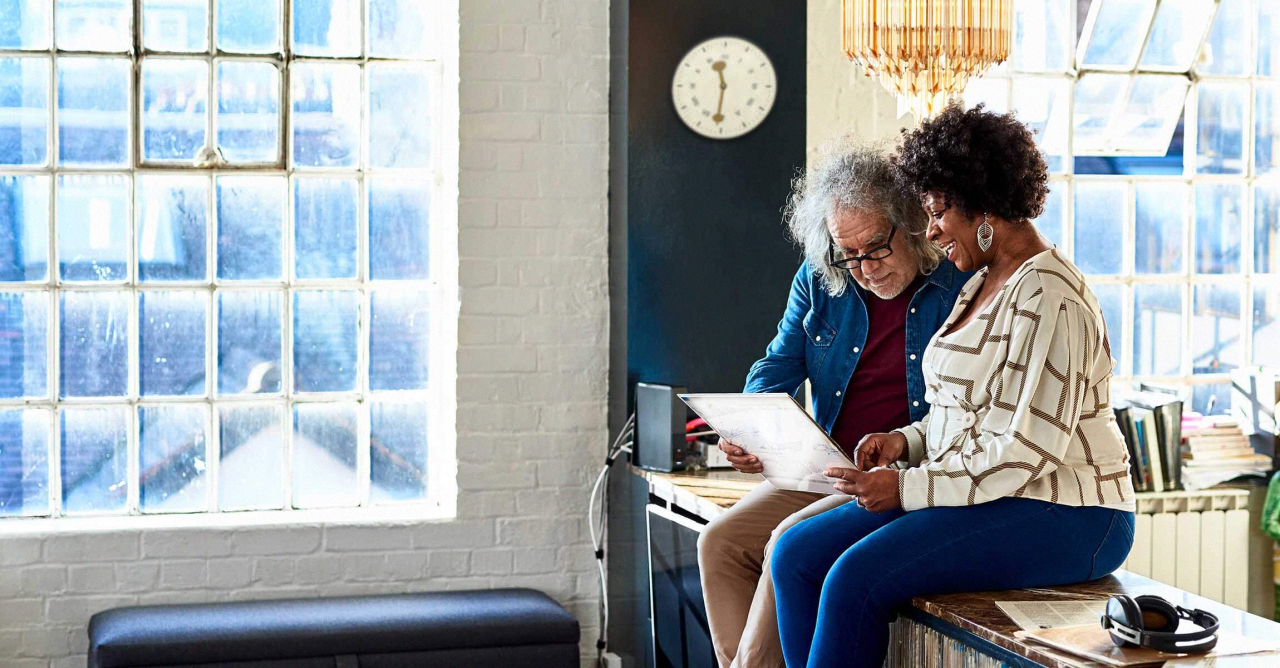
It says 11:31
